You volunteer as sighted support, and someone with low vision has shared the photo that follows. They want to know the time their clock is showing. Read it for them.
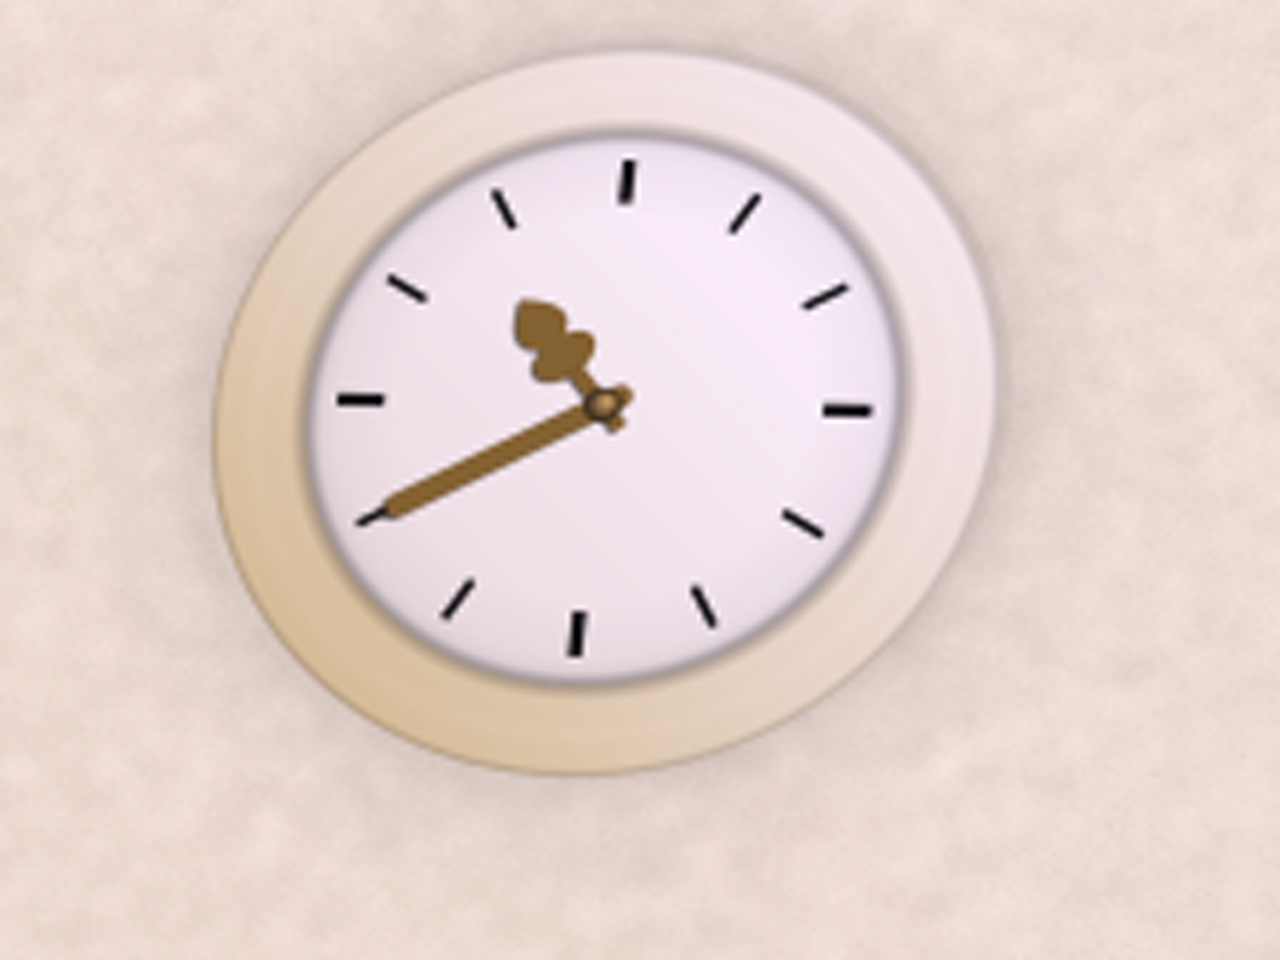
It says 10:40
